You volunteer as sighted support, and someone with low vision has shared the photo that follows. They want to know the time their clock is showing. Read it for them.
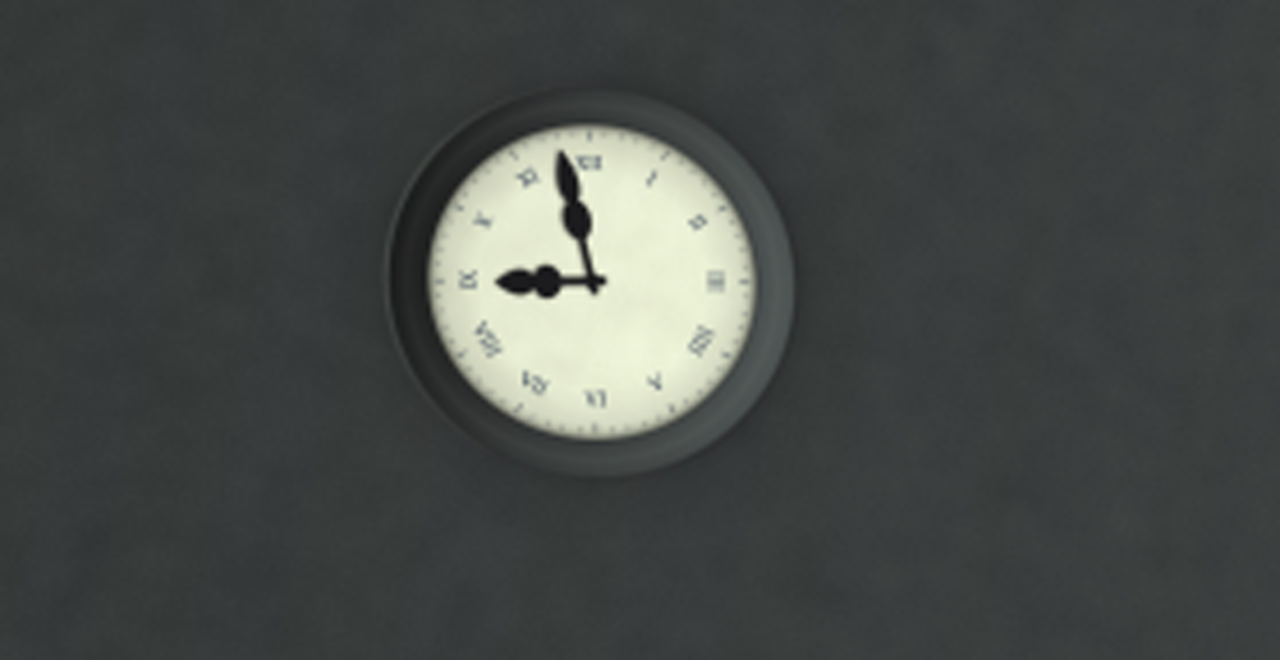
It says 8:58
